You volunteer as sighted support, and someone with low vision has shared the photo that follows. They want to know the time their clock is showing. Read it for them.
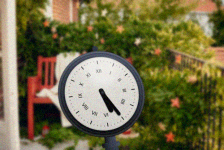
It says 5:25
